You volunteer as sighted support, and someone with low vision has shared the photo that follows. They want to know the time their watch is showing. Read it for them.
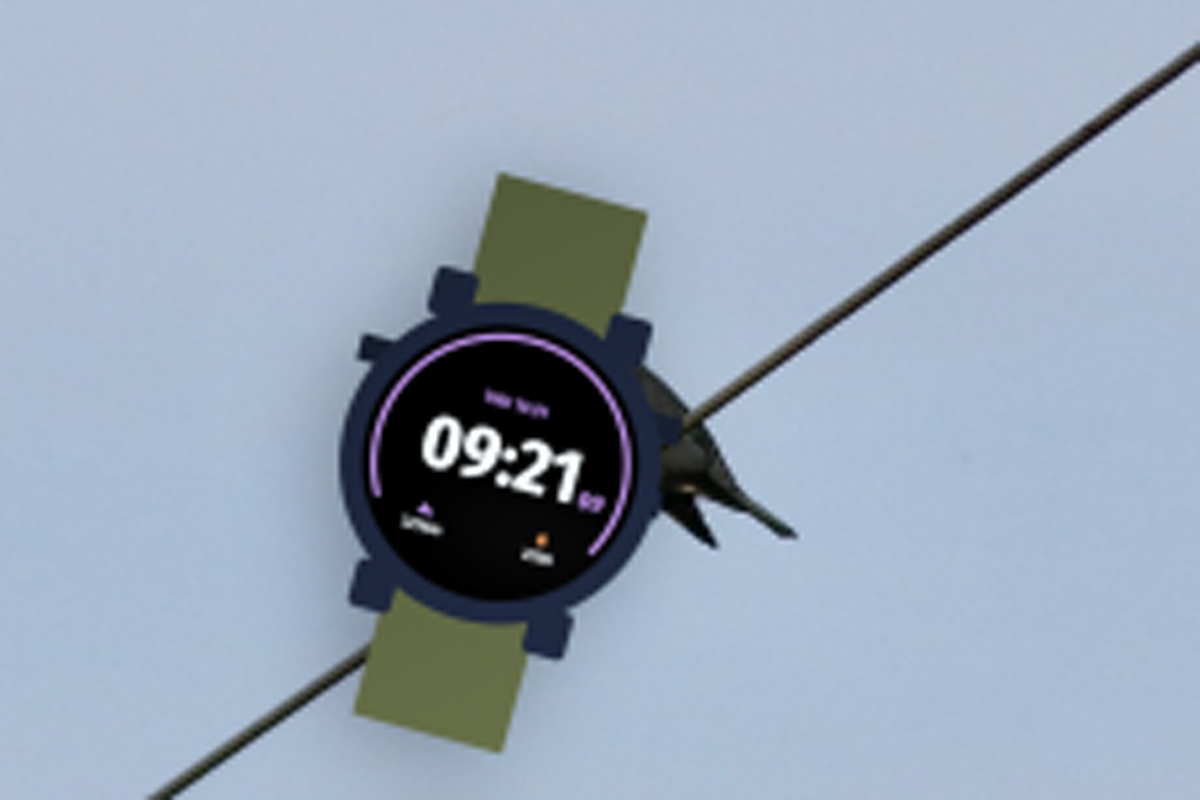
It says 9:21
